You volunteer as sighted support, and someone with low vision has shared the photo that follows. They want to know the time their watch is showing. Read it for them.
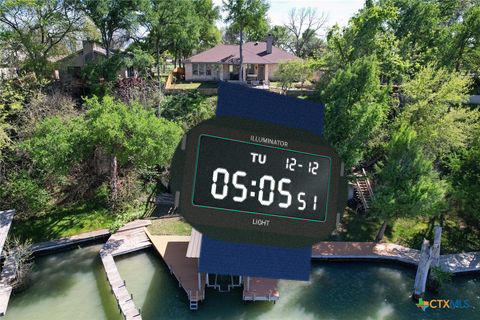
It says 5:05:51
